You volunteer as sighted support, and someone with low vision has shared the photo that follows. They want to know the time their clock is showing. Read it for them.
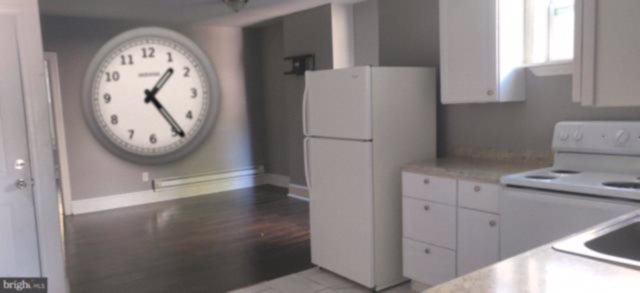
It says 1:24
